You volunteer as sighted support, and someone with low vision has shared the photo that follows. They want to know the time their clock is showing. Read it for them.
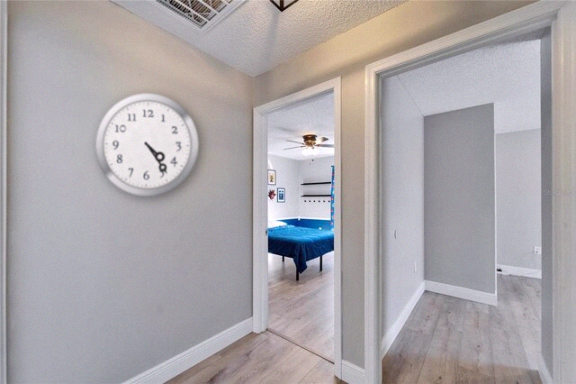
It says 4:24
